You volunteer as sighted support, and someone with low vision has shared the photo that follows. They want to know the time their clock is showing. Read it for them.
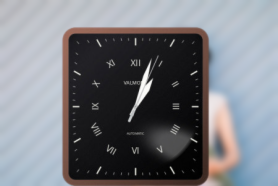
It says 1:03:04
